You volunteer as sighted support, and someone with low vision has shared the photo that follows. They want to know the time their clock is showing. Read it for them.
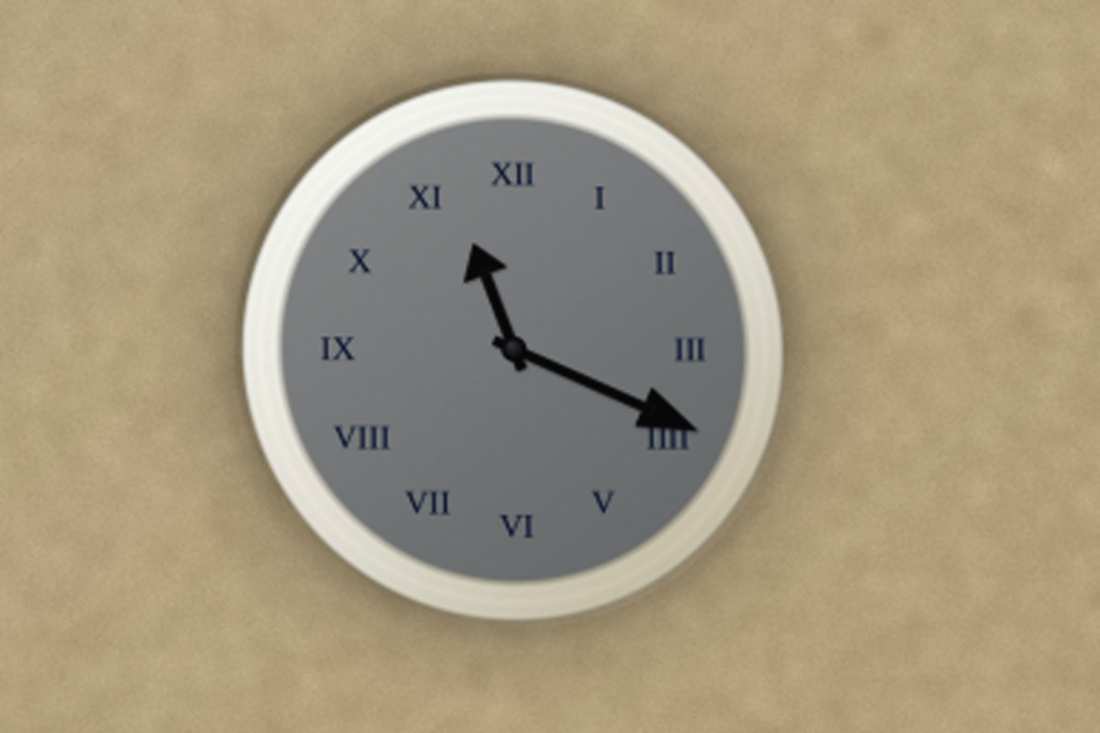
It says 11:19
